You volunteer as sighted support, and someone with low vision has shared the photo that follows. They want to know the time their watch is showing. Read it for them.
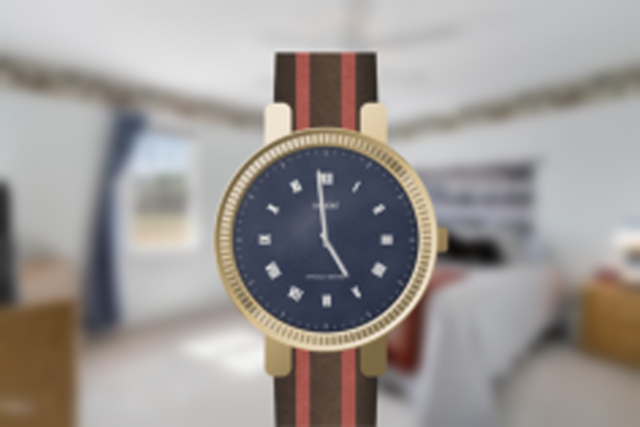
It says 4:59
